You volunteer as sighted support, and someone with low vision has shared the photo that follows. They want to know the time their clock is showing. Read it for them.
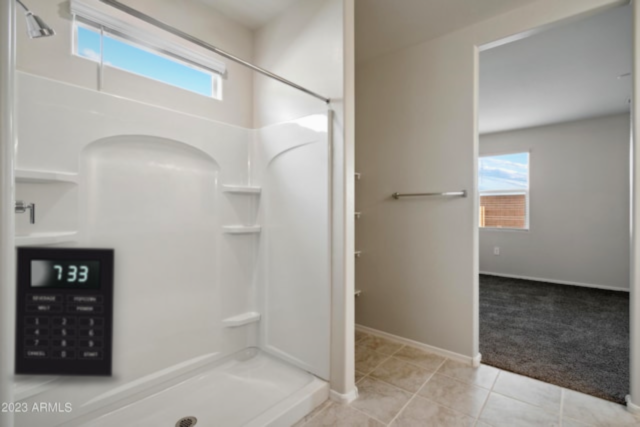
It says 7:33
